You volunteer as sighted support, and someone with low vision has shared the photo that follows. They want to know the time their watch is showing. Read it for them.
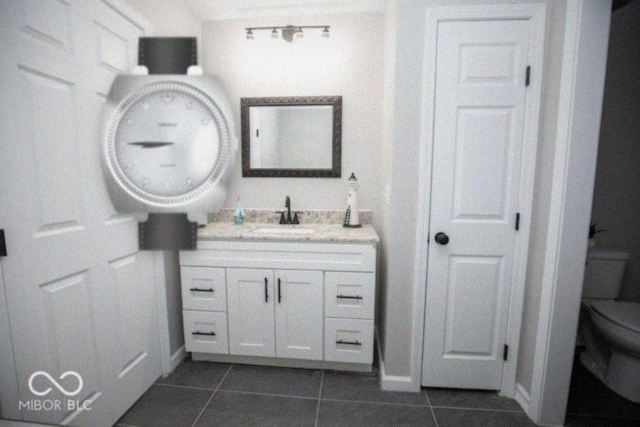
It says 8:45
